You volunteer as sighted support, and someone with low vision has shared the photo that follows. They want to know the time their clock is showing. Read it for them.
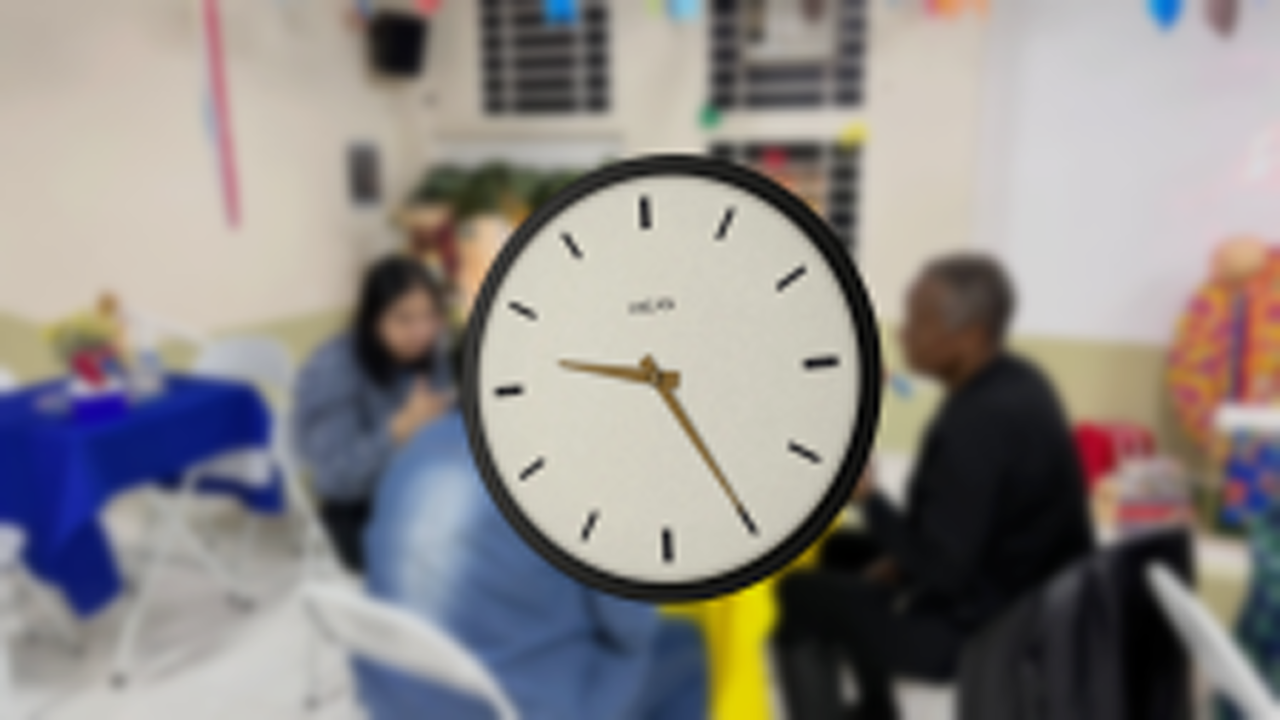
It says 9:25
